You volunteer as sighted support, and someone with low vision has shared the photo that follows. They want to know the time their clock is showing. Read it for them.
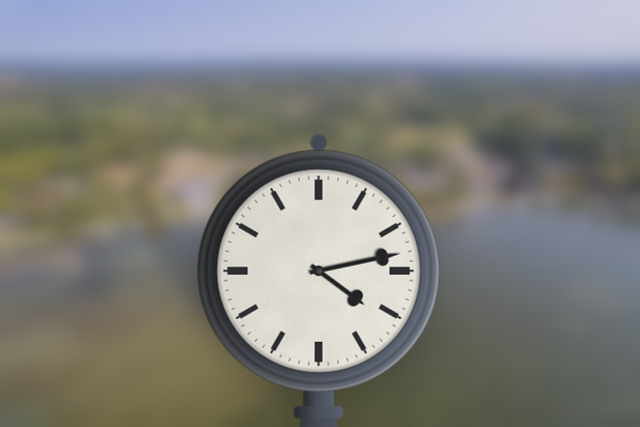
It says 4:13
